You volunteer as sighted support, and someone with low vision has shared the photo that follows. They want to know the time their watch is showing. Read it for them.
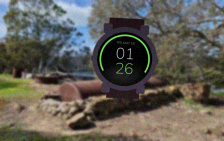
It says 1:26
